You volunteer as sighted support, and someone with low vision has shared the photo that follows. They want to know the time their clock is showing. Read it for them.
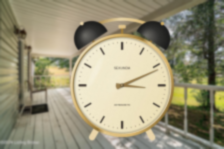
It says 3:11
